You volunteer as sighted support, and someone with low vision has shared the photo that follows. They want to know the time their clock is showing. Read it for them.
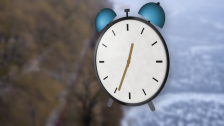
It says 12:34
